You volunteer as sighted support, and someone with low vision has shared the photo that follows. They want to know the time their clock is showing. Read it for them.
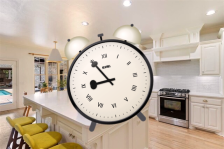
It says 8:55
